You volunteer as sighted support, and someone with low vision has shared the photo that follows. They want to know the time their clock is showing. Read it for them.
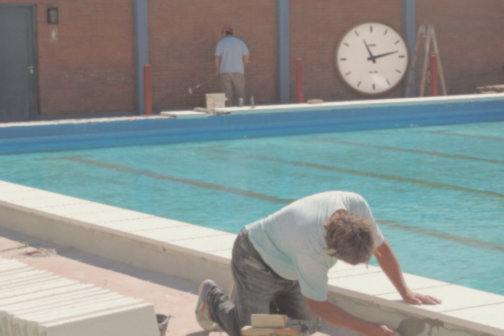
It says 11:13
